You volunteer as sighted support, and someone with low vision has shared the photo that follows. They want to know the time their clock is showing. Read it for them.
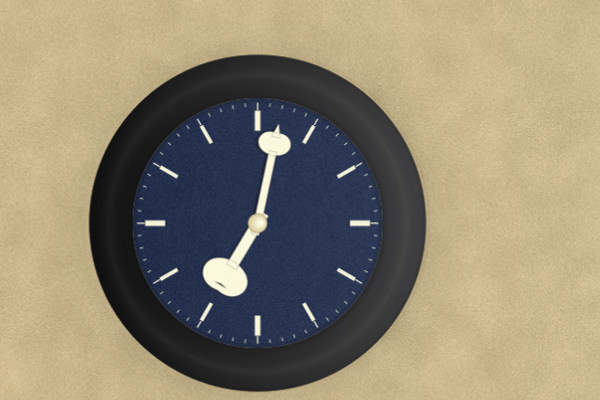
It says 7:02
